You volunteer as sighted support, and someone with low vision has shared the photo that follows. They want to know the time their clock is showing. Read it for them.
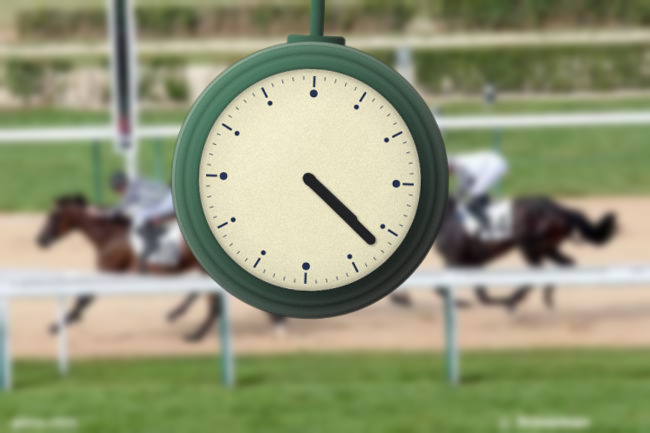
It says 4:22
